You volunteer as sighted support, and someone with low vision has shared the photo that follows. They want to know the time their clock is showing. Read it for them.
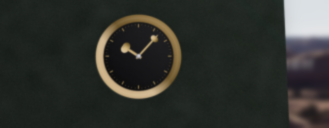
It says 10:07
